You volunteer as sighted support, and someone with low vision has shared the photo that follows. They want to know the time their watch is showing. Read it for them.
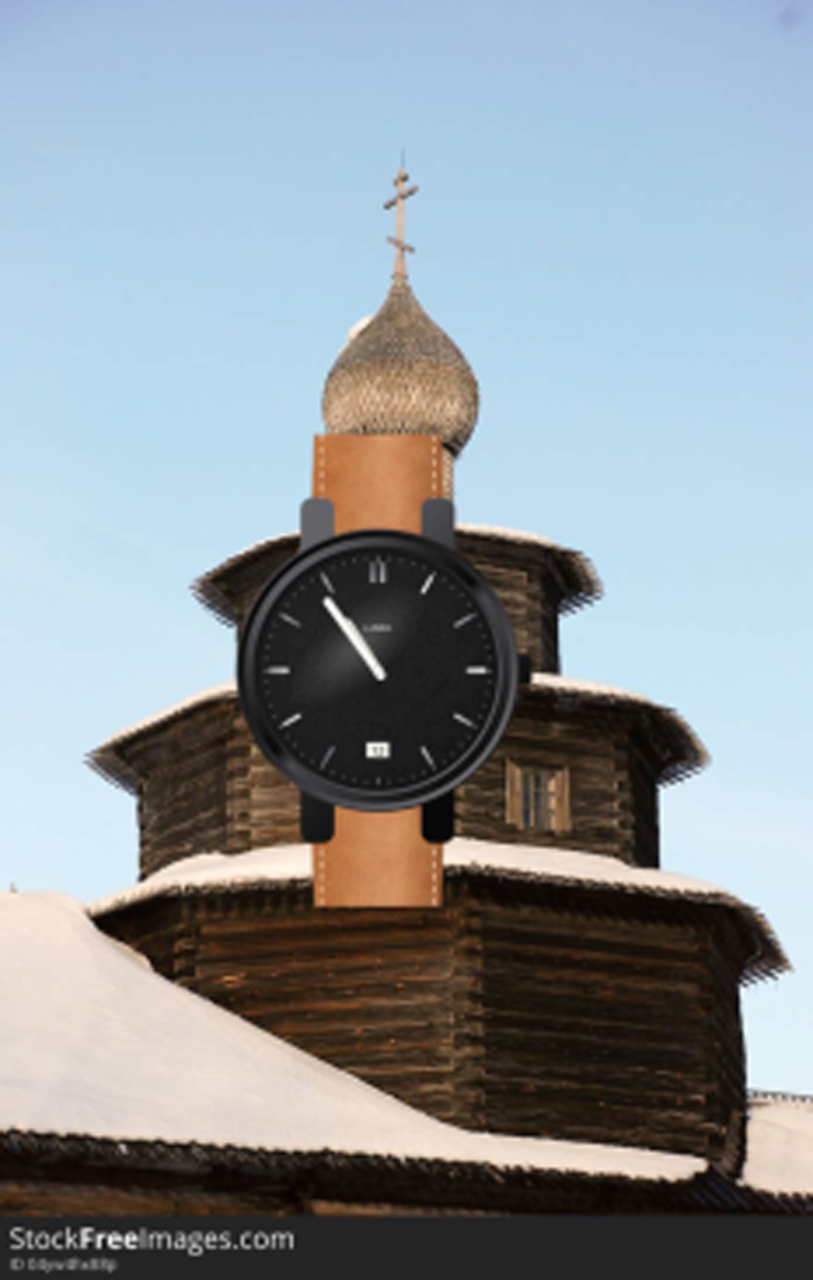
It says 10:54
